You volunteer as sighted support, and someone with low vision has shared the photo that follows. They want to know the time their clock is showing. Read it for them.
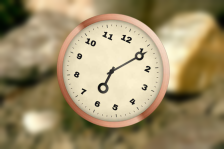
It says 6:06
